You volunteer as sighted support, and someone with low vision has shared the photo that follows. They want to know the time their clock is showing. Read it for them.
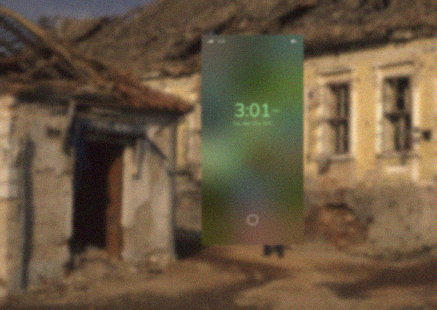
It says 3:01
